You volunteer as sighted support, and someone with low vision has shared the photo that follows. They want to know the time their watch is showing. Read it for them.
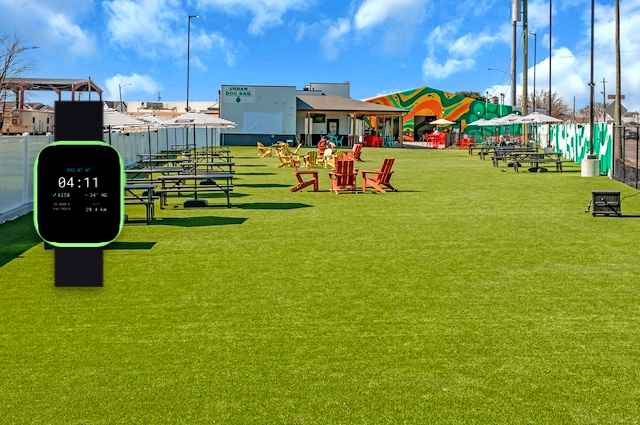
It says 4:11
